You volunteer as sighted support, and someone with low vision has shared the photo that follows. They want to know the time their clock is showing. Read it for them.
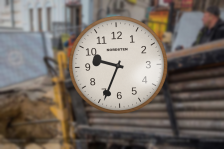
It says 9:34
